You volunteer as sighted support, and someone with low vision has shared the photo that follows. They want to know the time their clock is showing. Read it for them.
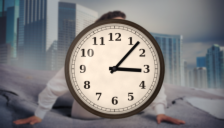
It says 3:07
